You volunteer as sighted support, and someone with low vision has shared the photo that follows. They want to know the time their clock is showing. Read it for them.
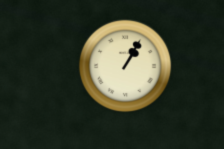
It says 1:05
